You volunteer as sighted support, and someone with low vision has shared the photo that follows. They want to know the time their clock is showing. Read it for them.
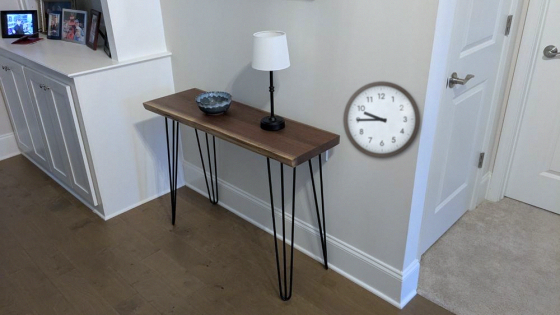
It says 9:45
